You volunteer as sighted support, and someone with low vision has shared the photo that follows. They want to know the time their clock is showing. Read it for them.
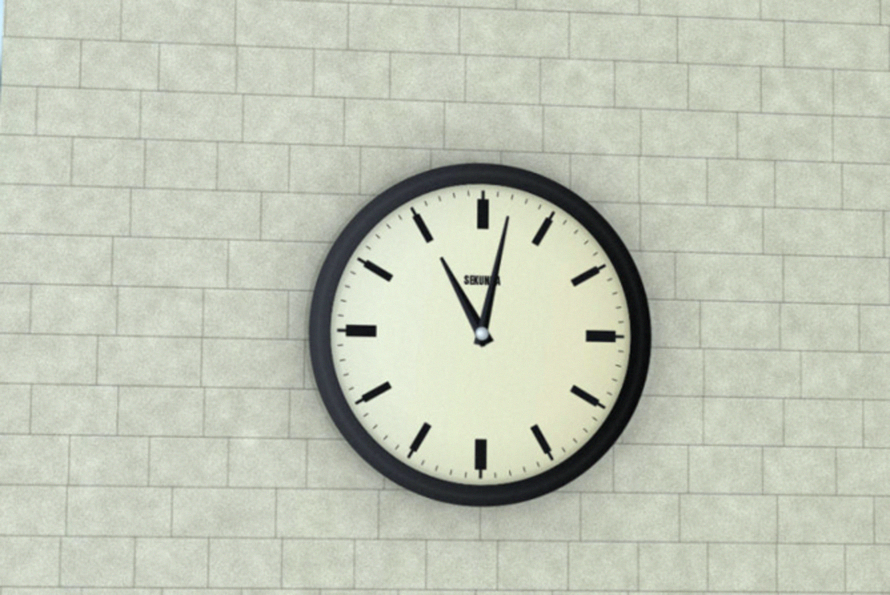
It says 11:02
